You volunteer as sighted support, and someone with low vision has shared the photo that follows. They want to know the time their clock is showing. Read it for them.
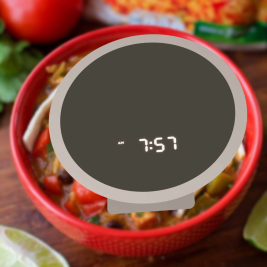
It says 7:57
